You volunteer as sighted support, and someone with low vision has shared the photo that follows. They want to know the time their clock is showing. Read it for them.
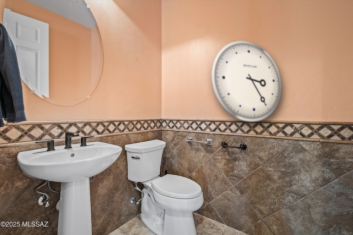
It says 3:25
